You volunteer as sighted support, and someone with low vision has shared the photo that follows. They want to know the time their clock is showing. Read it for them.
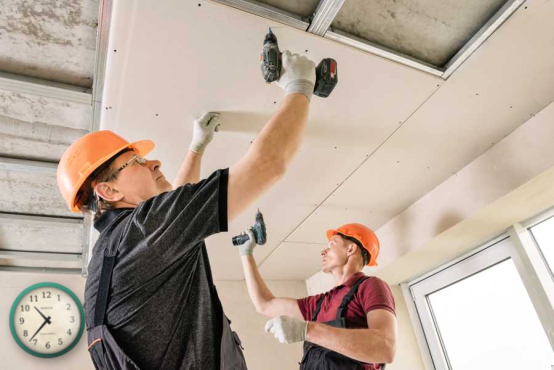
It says 10:37
